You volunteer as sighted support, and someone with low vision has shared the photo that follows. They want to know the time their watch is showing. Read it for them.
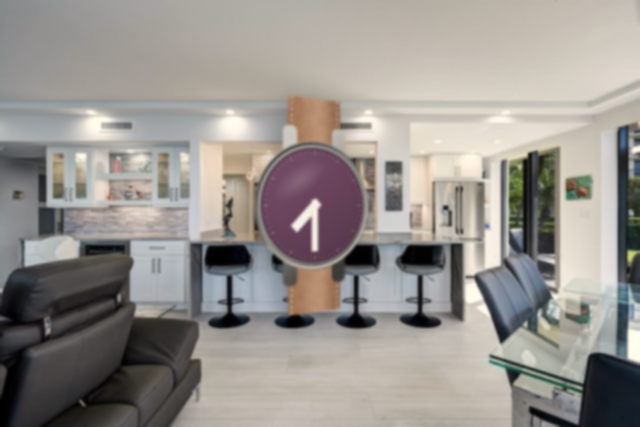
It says 7:30
